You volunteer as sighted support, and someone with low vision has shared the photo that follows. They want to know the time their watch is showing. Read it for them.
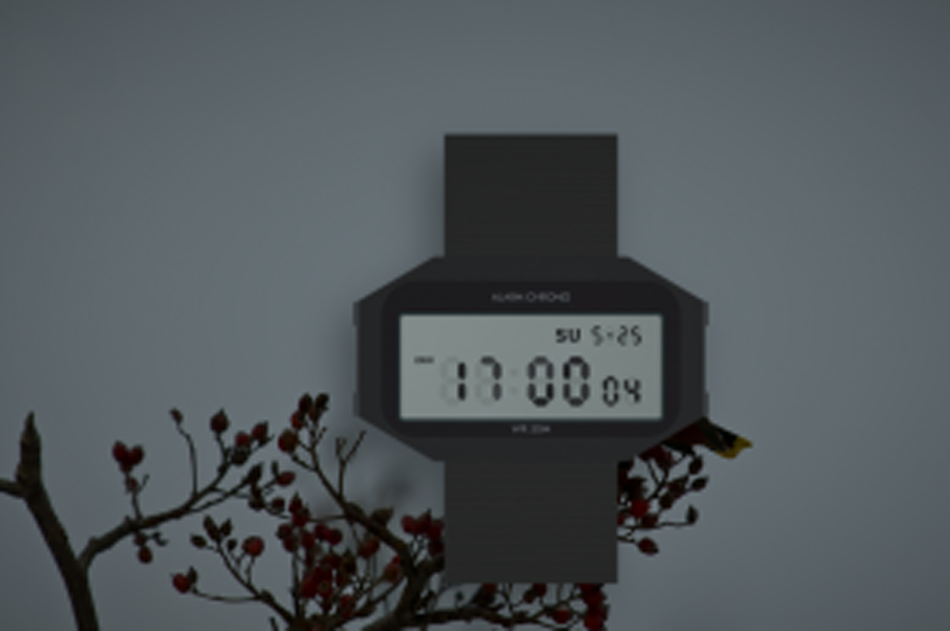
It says 17:00:04
